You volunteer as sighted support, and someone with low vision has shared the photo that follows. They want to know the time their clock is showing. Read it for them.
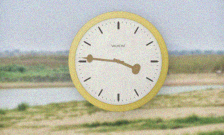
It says 3:46
